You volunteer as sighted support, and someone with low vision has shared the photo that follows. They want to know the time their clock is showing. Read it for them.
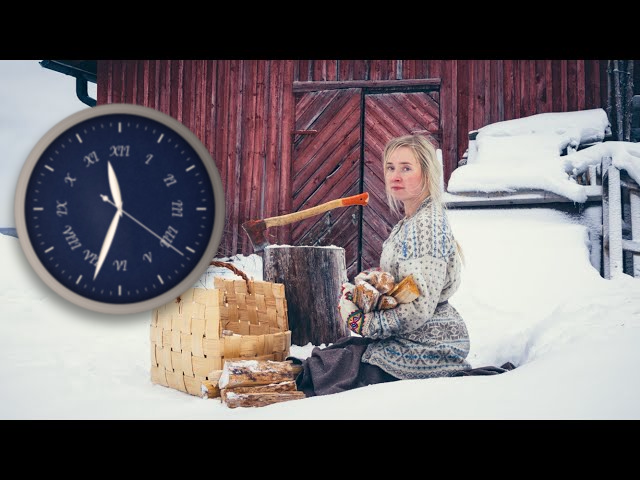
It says 11:33:21
